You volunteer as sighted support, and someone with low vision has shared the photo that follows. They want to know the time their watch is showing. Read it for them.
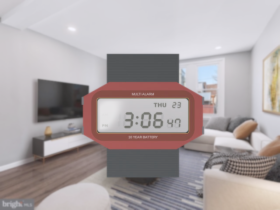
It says 3:06:47
